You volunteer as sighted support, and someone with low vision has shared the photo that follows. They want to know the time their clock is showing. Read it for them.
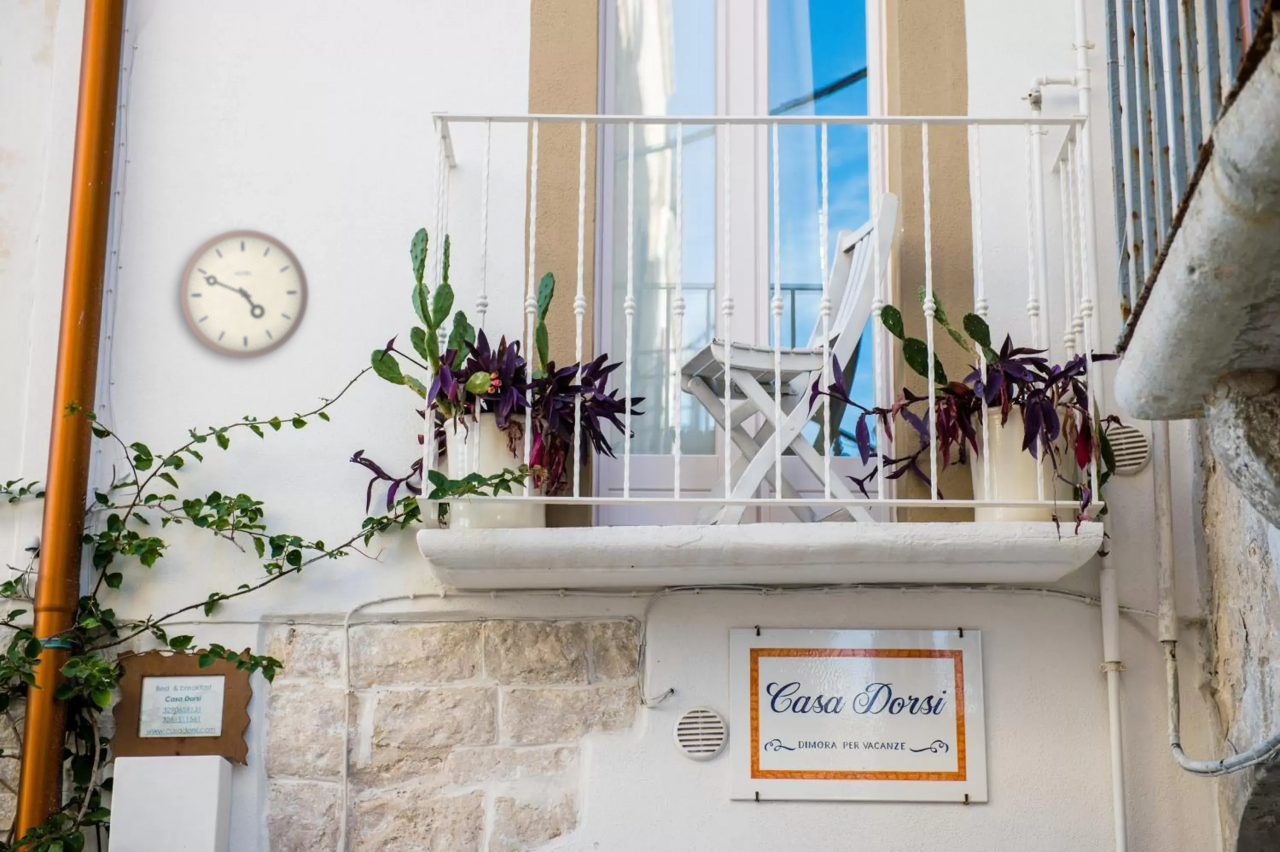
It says 4:49
